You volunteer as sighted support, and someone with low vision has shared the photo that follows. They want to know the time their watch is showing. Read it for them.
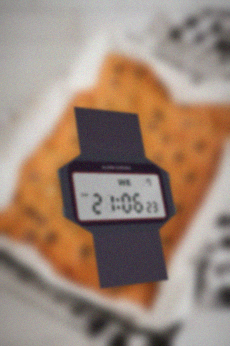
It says 21:06
